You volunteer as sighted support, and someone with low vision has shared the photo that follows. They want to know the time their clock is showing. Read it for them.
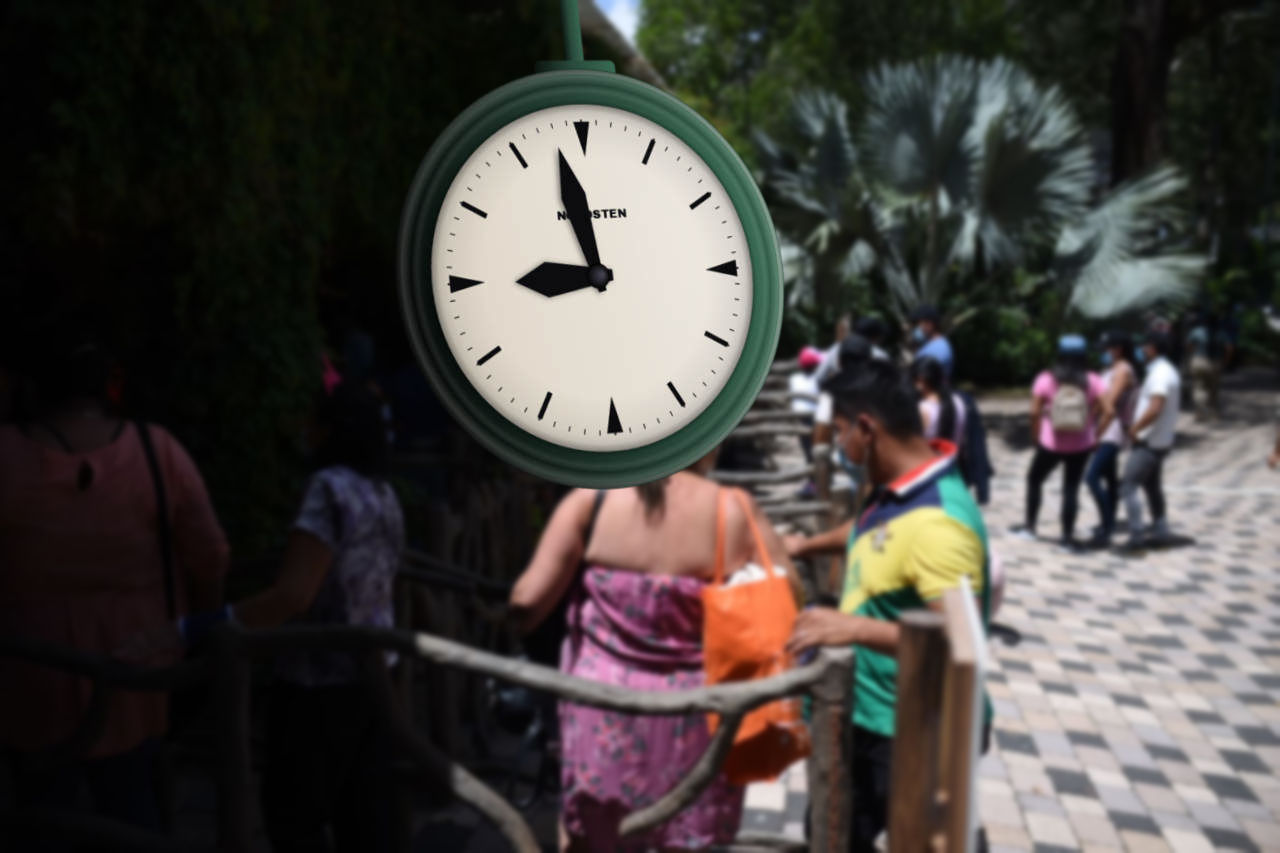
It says 8:58
